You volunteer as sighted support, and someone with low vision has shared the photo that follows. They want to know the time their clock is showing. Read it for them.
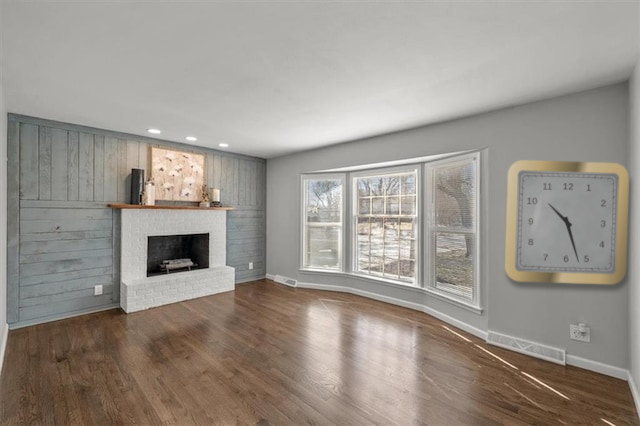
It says 10:27
